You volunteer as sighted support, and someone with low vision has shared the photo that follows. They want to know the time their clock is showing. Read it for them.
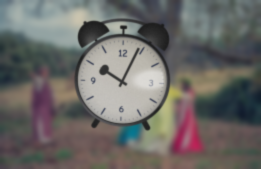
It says 10:04
